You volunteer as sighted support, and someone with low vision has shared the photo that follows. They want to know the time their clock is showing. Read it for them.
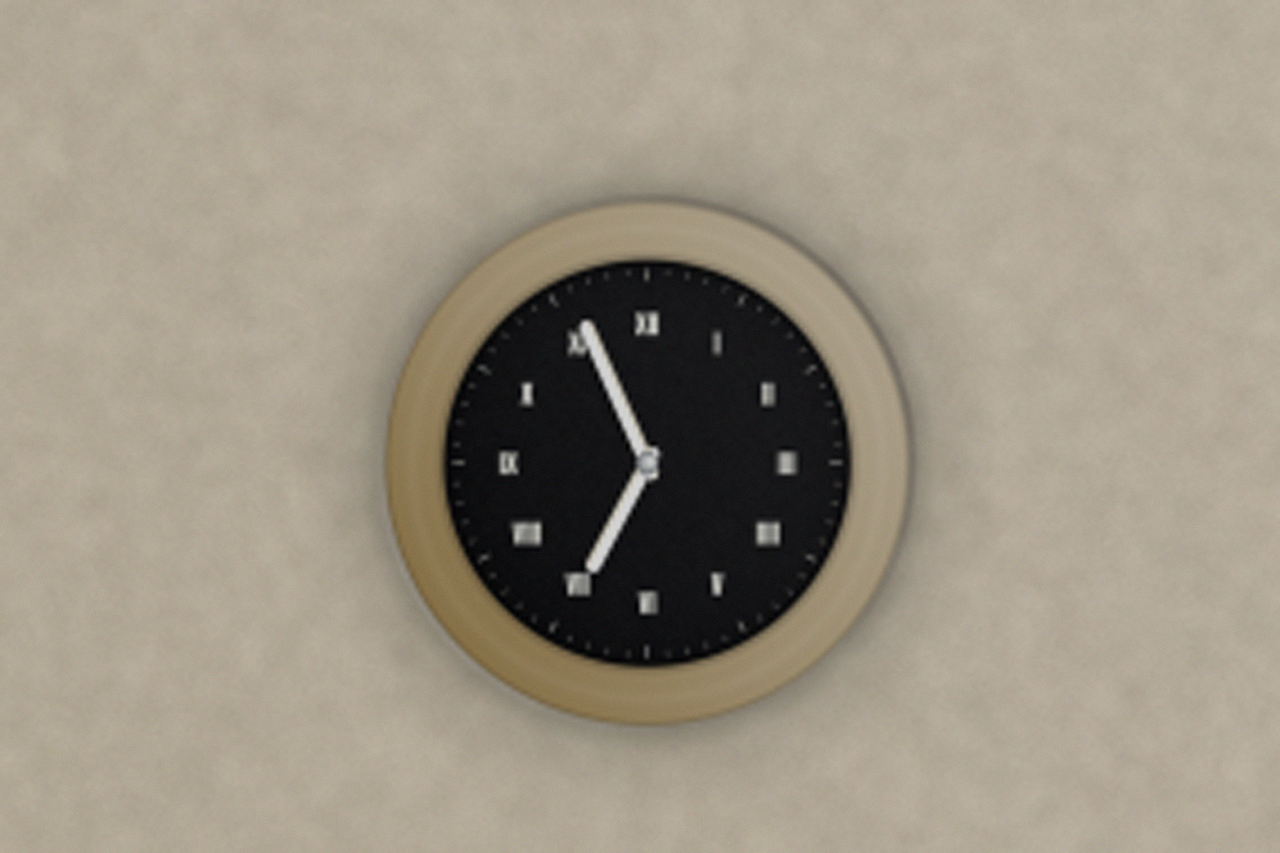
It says 6:56
